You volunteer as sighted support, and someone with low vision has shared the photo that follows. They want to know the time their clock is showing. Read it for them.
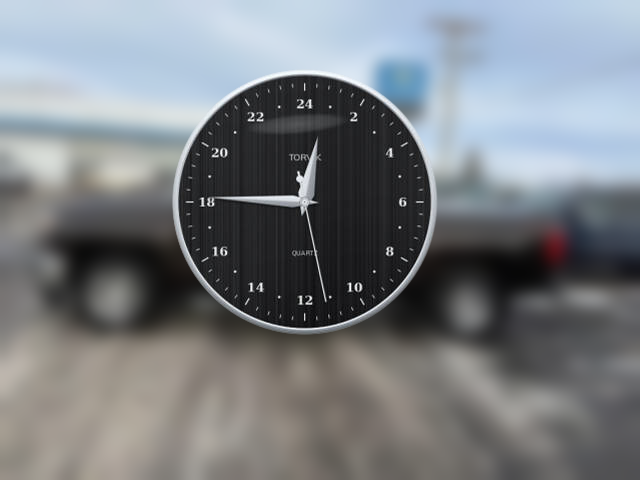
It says 0:45:28
